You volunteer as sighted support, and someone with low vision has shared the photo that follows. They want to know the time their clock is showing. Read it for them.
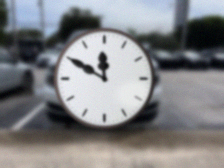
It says 11:50
